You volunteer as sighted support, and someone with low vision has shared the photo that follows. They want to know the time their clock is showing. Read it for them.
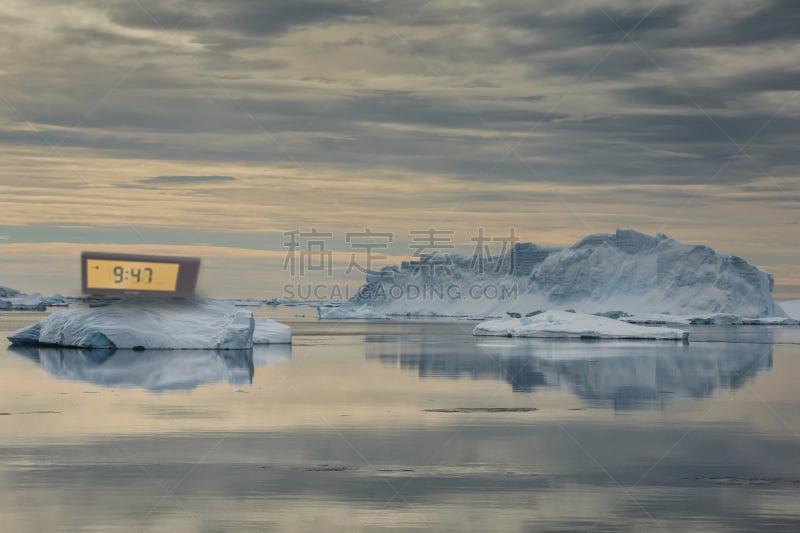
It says 9:47
